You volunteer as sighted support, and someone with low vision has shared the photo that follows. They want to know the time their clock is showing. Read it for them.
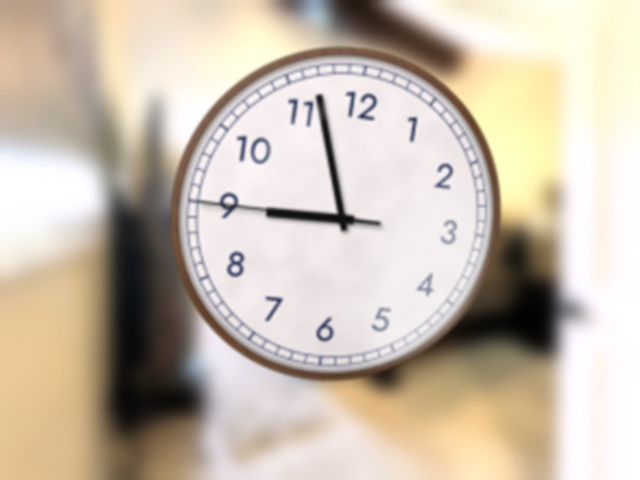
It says 8:56:45
